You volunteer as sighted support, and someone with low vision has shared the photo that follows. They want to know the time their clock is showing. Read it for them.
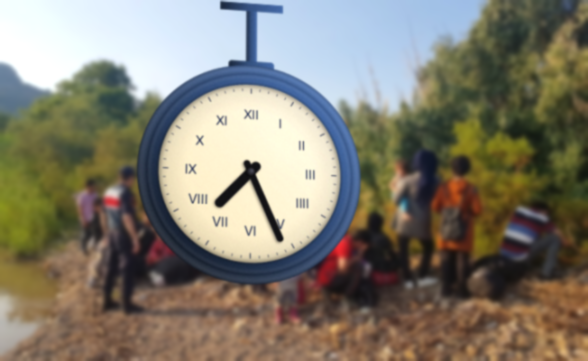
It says 7:26
